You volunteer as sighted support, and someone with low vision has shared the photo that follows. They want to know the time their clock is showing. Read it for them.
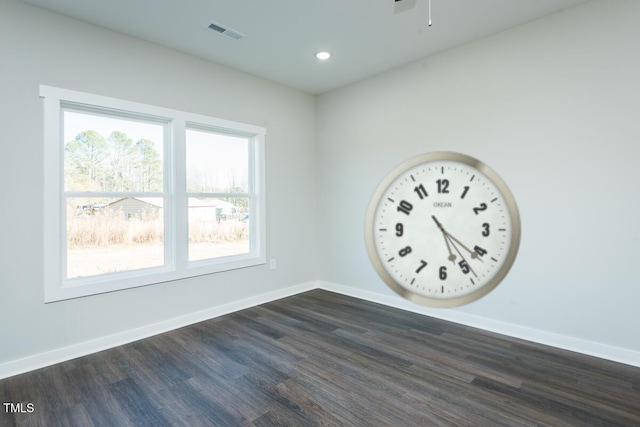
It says 5:21:24
